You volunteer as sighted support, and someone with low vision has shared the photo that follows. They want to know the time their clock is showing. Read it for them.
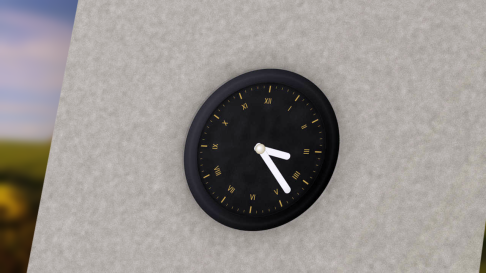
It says 3:23
